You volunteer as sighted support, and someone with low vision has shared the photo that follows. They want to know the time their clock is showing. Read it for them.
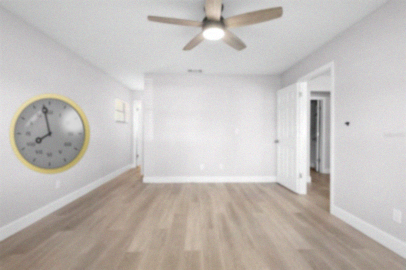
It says 7:58
